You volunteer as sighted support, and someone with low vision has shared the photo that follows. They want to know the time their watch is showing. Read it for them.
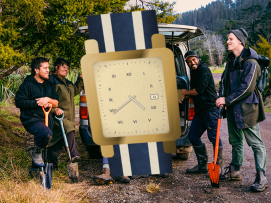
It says 4:39
